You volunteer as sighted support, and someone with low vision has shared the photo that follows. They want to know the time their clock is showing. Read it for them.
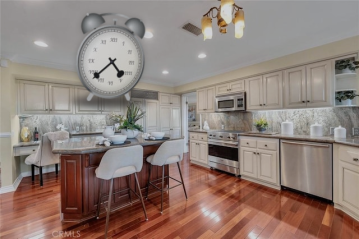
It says 4:38
